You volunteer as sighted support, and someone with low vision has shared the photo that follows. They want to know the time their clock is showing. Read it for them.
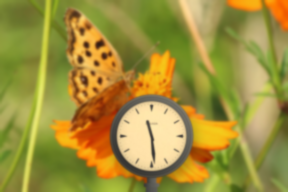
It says 11:29
